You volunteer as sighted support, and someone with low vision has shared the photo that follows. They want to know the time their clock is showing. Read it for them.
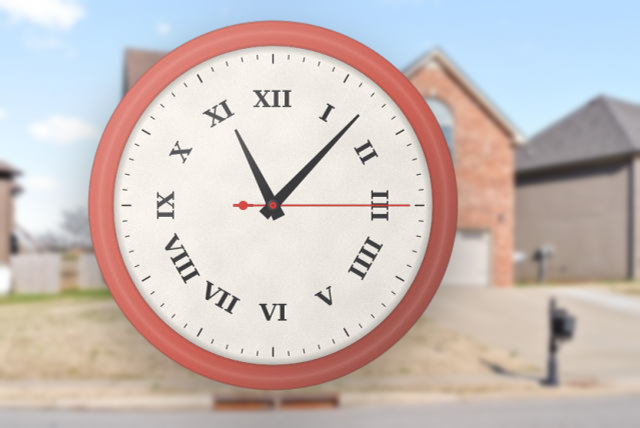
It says 11:07:15
